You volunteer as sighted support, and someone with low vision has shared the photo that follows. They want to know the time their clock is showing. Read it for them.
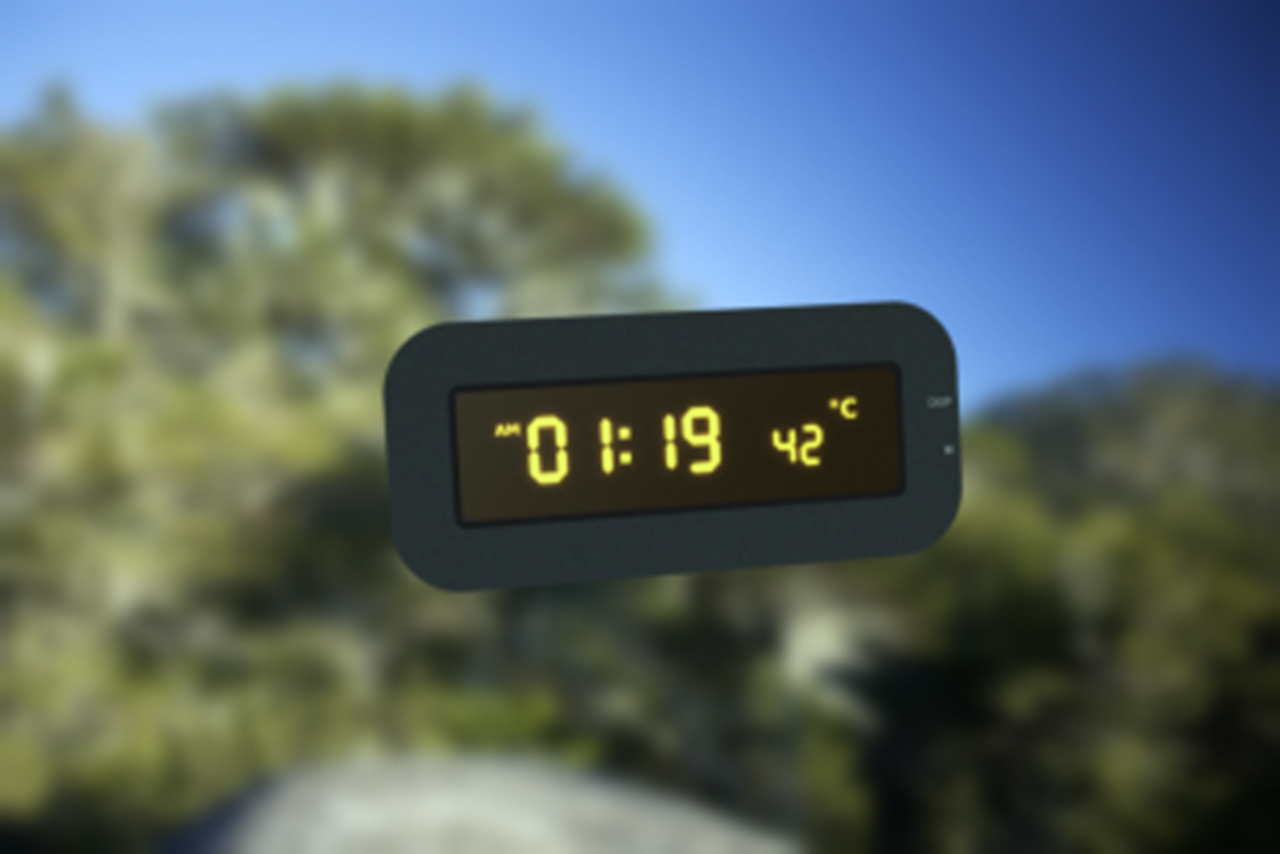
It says 1:19
